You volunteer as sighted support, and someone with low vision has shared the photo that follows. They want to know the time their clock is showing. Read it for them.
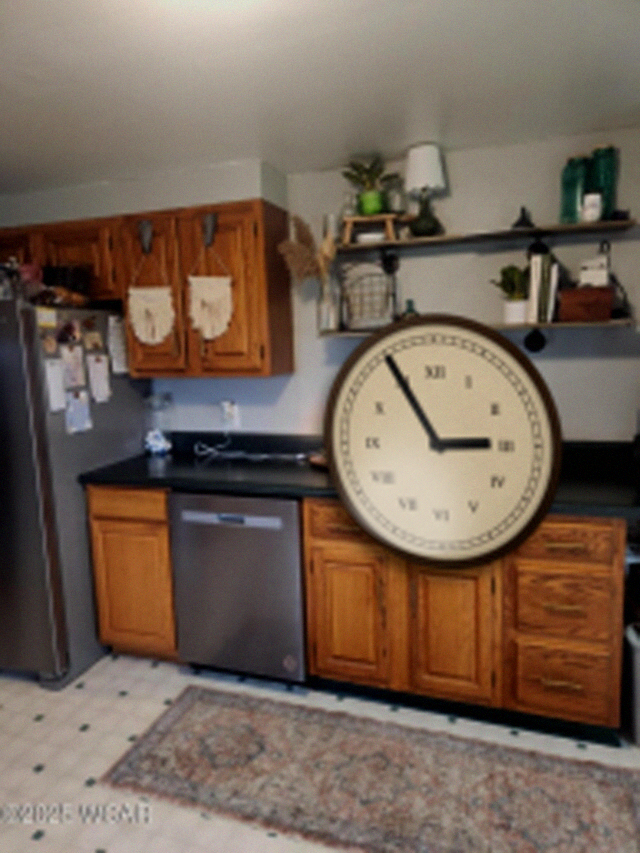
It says 2:55
